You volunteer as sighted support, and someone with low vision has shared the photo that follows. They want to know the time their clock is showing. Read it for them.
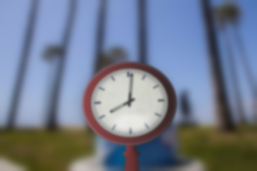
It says 8:01
